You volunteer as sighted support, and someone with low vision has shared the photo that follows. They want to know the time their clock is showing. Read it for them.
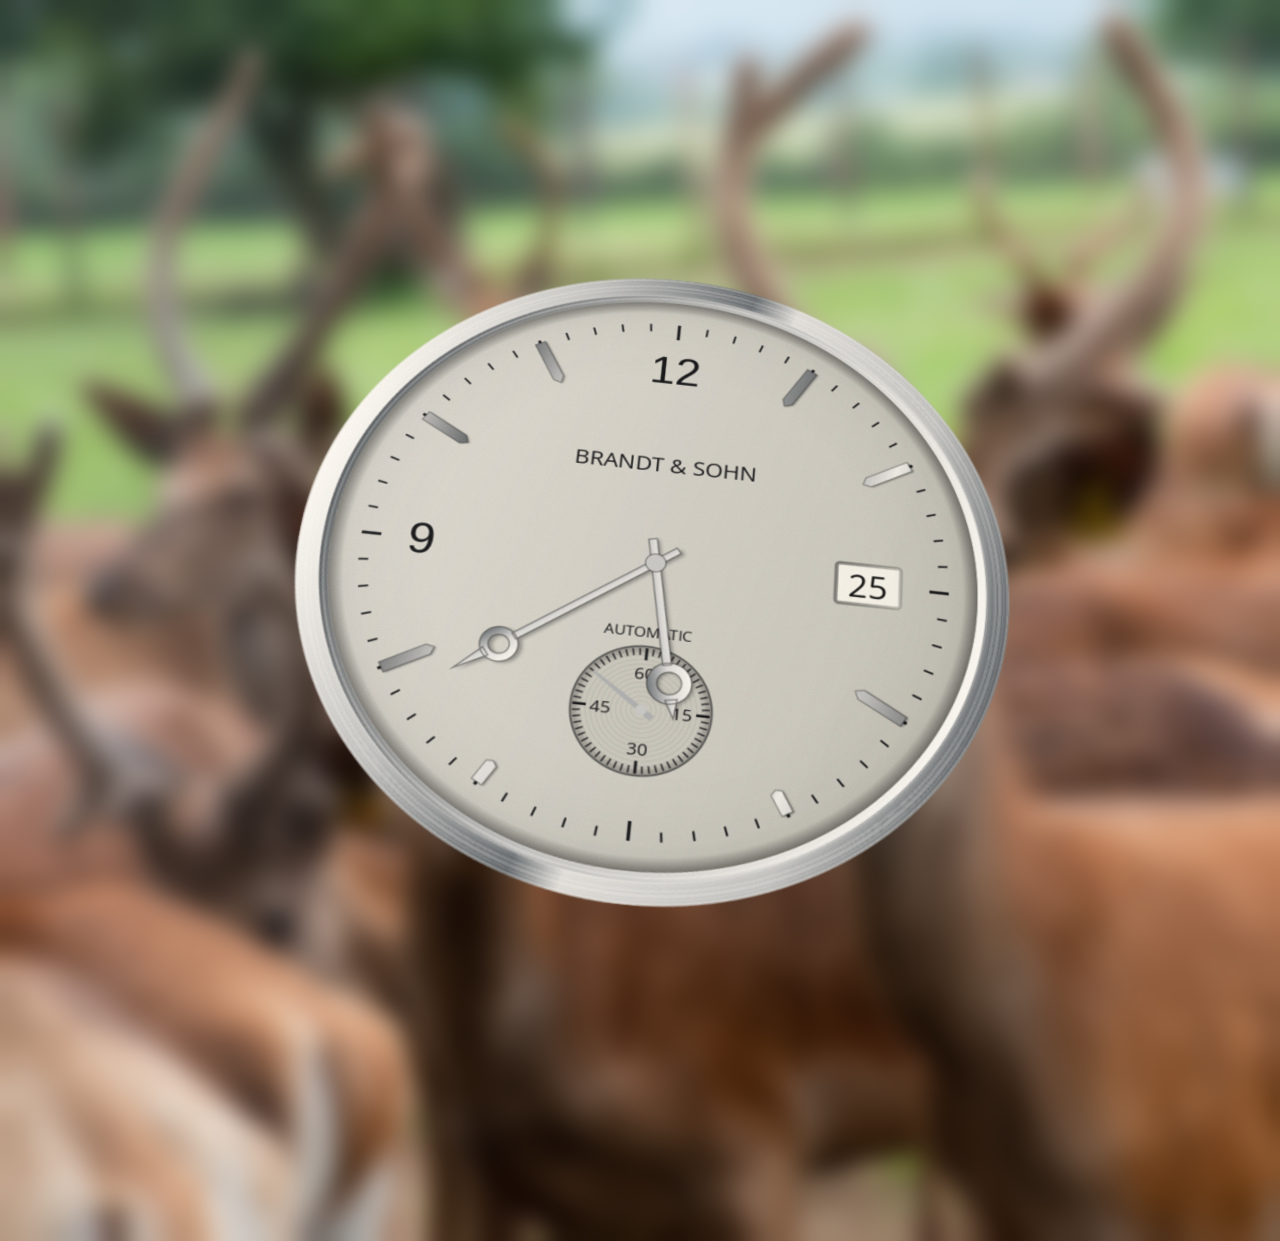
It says 5:38:51
